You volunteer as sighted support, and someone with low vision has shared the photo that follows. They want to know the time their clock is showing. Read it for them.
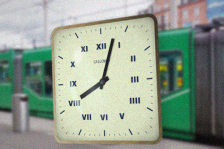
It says 8:03
